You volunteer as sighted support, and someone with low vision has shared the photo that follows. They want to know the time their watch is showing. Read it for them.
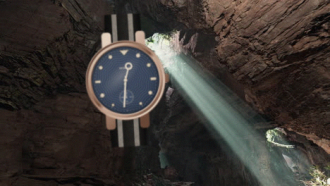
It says 12:31
